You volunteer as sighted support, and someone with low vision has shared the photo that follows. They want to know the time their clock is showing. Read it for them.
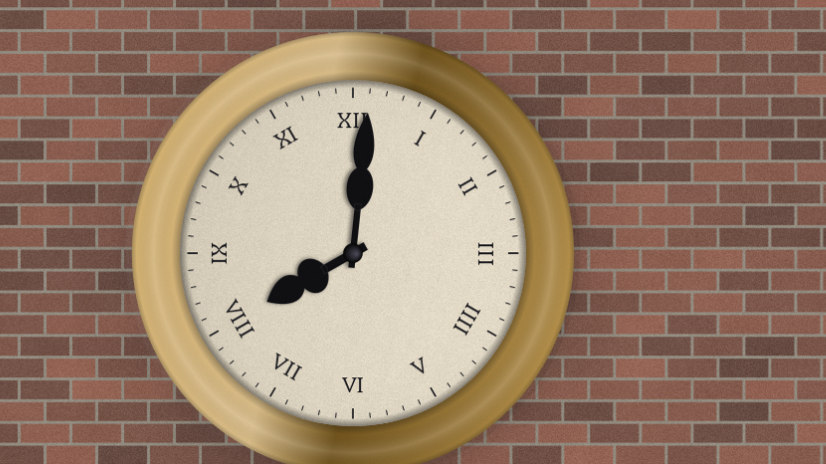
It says 8:01
